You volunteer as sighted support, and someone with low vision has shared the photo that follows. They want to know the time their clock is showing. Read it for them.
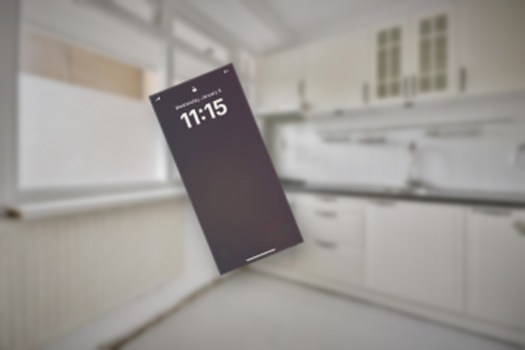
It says 11:15
